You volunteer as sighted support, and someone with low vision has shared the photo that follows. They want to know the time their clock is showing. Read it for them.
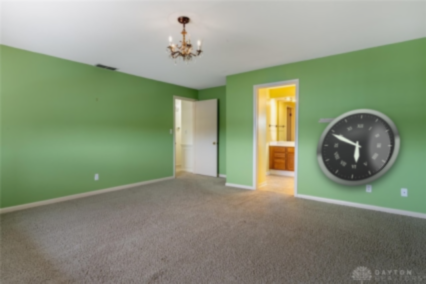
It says 5:49
